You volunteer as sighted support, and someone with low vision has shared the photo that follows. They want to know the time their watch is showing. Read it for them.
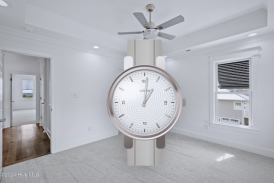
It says 1:01
